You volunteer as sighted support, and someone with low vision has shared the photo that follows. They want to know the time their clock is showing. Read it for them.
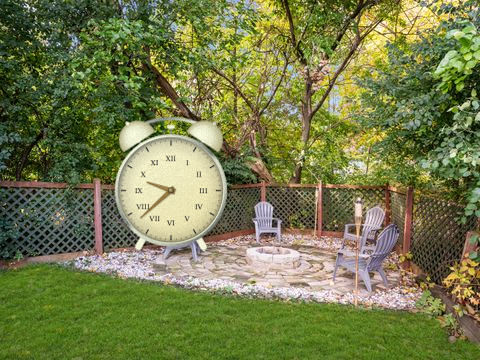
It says 9:38
